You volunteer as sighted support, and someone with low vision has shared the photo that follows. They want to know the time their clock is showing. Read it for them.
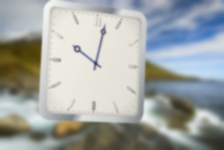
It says 10:02
